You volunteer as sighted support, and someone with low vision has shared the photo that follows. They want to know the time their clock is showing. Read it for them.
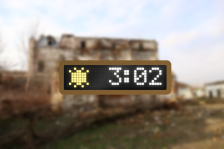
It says 3:02
